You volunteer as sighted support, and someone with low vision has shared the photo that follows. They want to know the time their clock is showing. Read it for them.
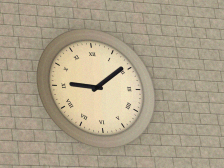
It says 9:09
